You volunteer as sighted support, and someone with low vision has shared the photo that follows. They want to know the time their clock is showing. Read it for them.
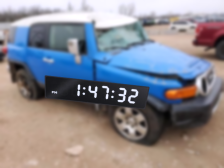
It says 1:47:32
